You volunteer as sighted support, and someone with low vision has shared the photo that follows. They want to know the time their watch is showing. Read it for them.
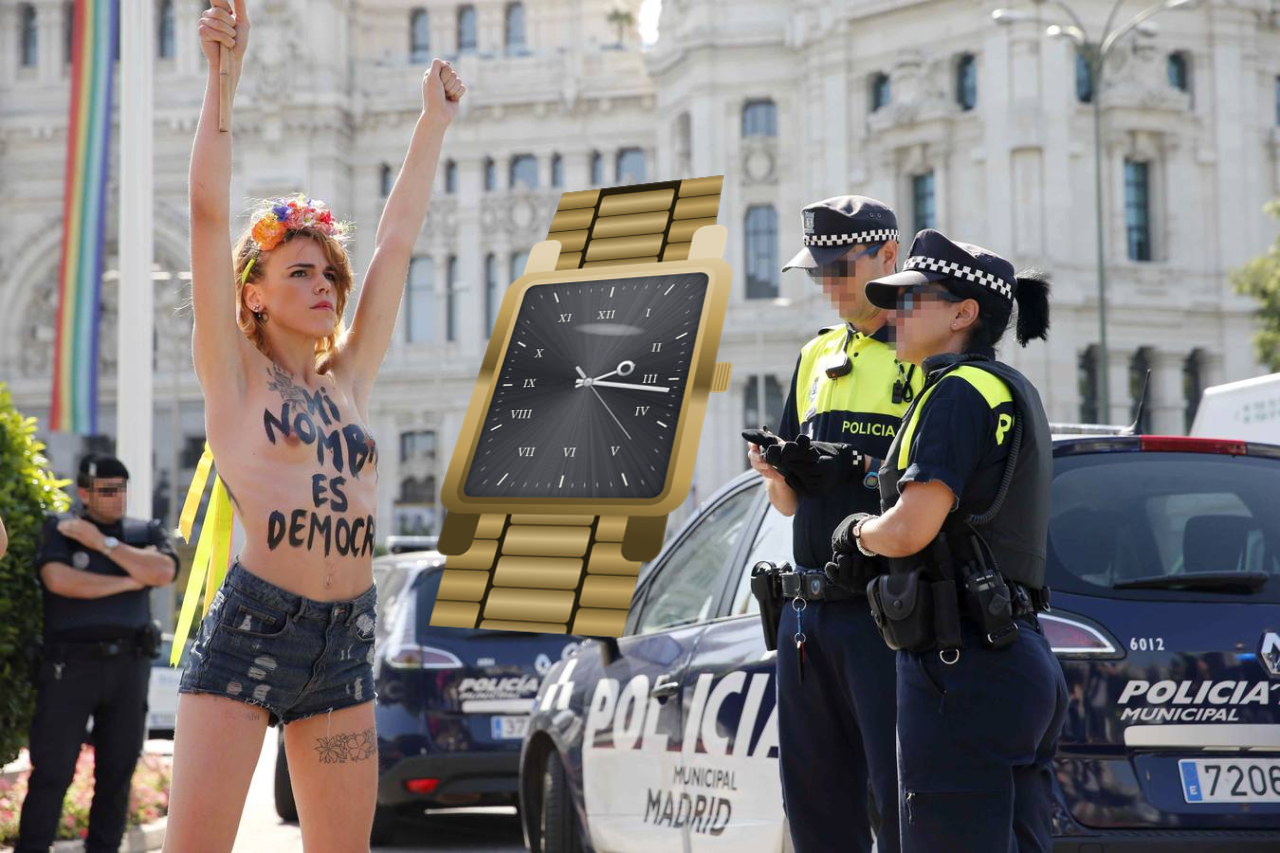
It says 2:16:23
